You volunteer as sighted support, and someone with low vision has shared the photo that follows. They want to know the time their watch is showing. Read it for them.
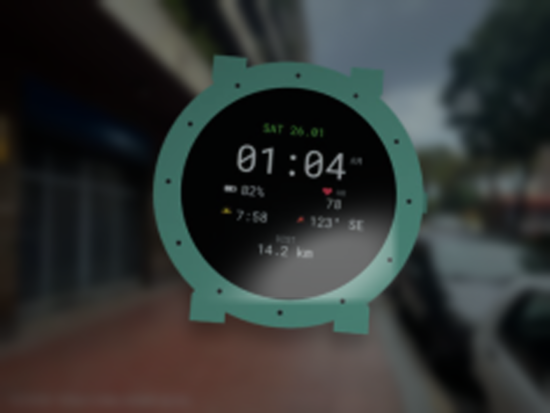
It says 1:04
